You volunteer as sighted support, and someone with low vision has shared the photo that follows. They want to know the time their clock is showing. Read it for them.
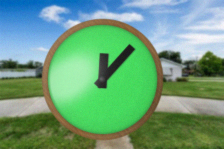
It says 12:07
